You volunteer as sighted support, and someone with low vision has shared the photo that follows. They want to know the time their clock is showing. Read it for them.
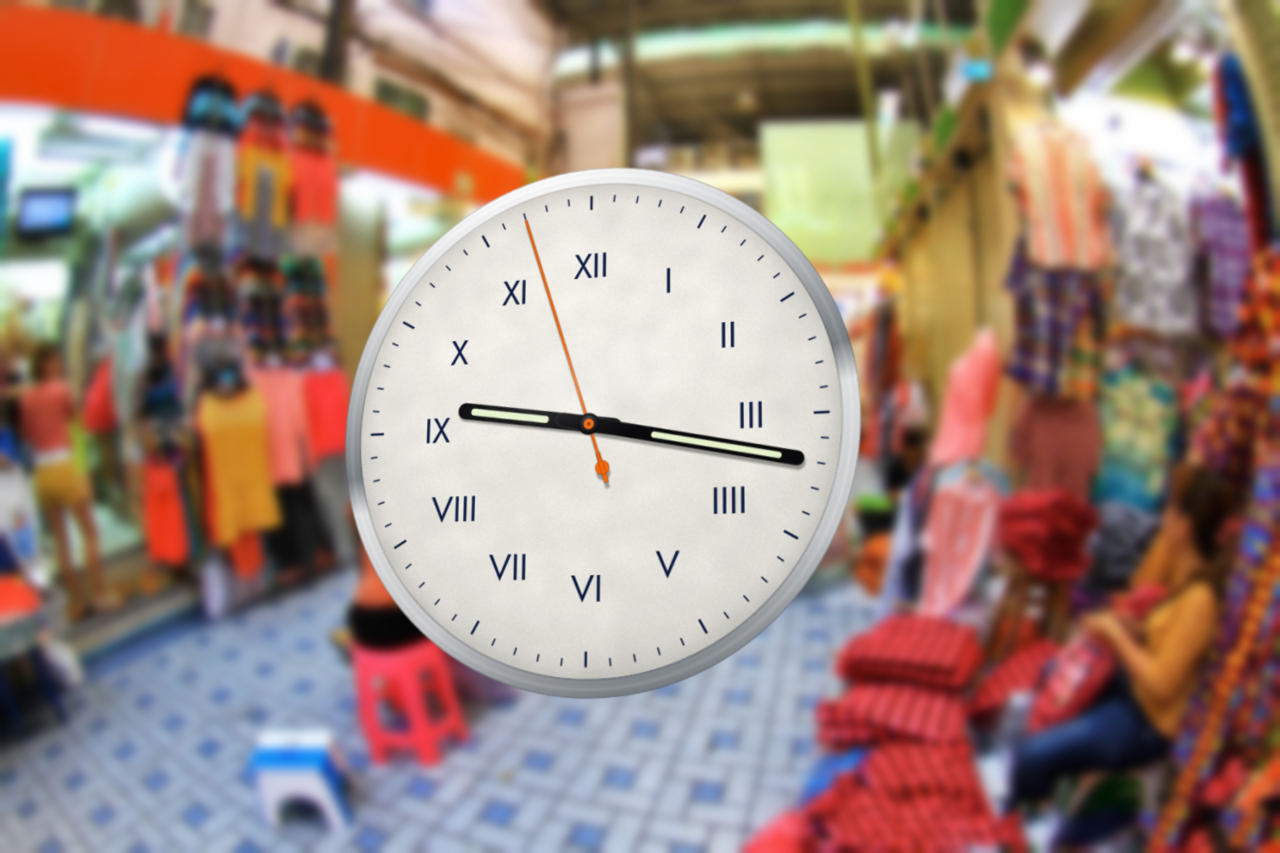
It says 9:16:57
